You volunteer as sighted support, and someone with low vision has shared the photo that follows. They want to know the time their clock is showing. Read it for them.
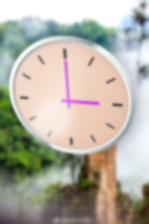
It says 3:00
